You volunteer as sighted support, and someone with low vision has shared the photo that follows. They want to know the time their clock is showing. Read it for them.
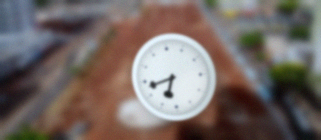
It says 6:43
